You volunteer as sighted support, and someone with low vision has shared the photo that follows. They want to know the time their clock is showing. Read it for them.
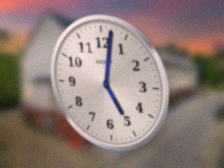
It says 5:02
